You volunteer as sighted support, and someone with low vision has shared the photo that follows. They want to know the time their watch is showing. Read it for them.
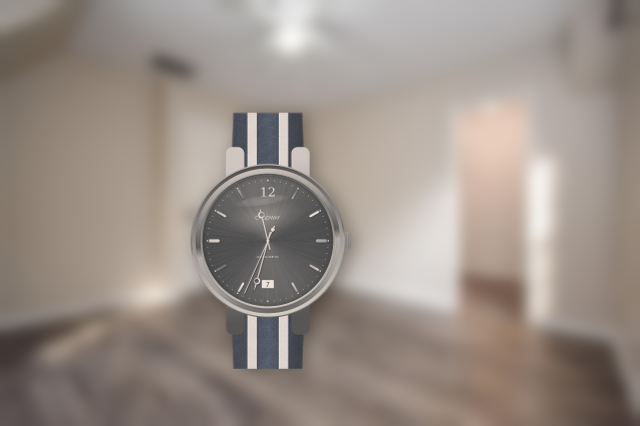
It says 11:32:34
